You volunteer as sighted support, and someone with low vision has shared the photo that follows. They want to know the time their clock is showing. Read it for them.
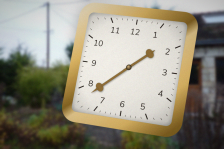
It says 1:38
